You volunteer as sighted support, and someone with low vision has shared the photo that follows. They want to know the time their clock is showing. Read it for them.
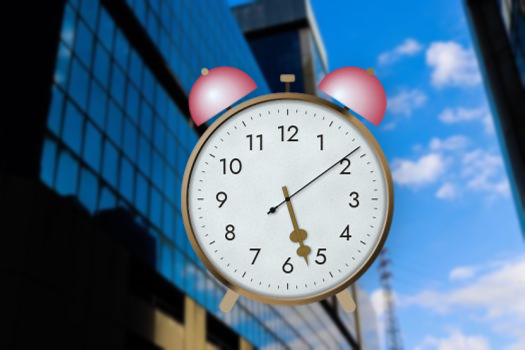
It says 5:27:09
